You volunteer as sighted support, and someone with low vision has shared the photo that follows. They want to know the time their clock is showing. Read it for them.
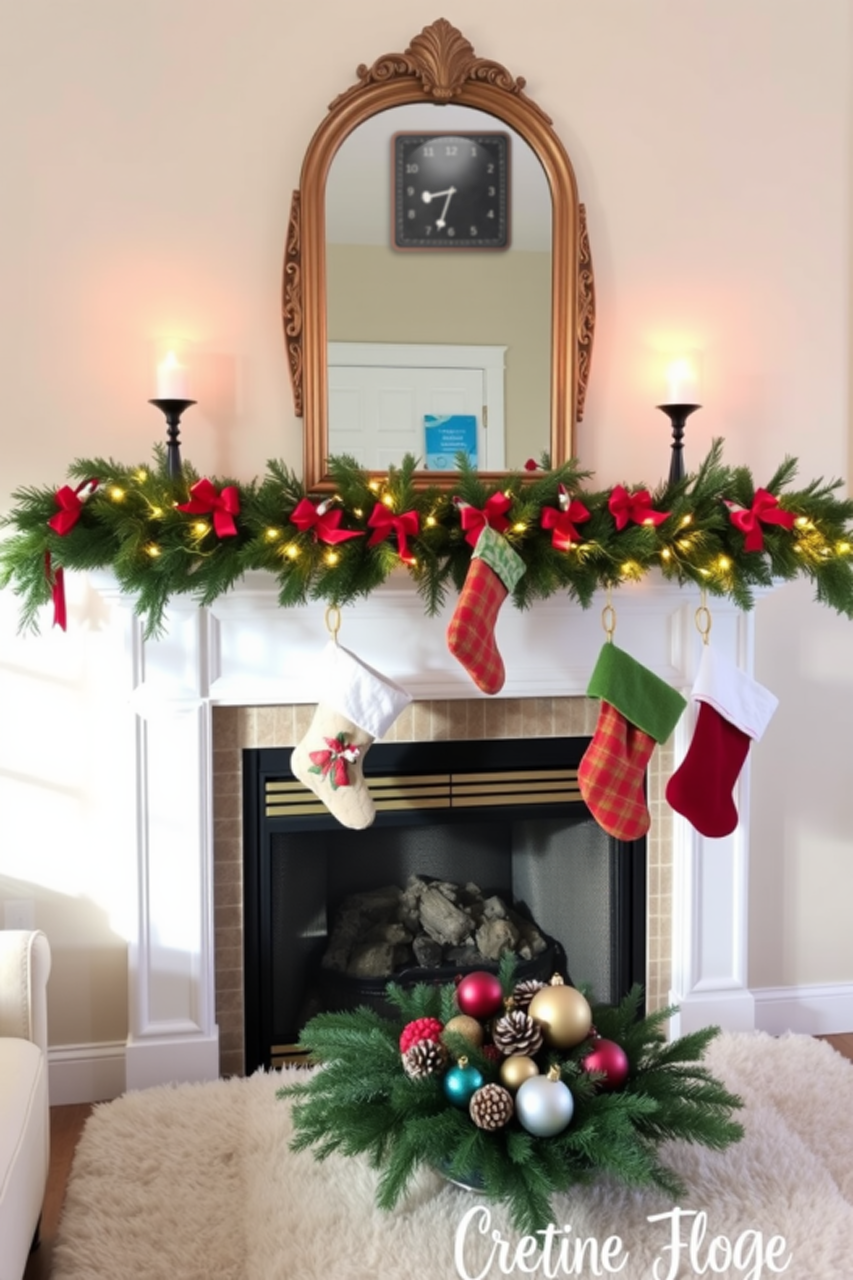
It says 8:33
